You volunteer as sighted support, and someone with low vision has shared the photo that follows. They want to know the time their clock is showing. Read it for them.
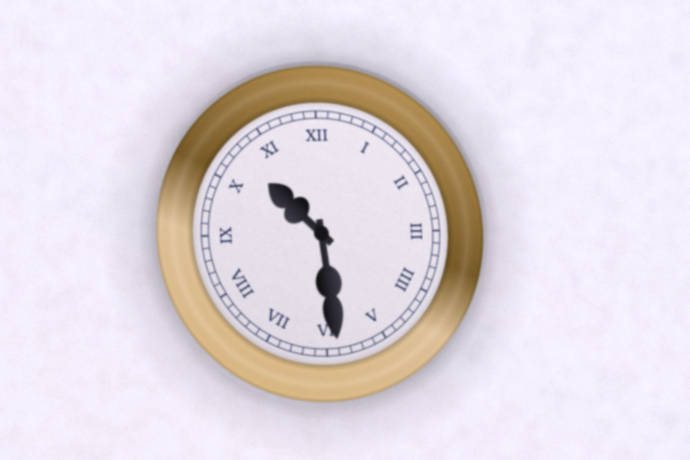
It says 10:29
